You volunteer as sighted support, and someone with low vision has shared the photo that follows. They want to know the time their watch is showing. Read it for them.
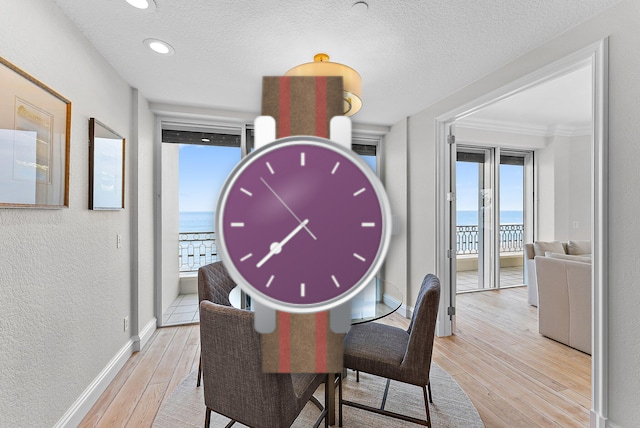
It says 7:37:53
